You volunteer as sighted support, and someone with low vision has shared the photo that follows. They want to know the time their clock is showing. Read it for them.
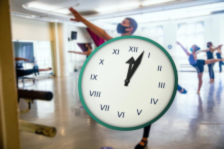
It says 12:03
